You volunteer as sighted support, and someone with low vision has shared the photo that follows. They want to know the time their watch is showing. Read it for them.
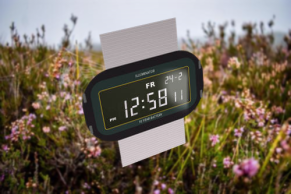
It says 12:58:11
